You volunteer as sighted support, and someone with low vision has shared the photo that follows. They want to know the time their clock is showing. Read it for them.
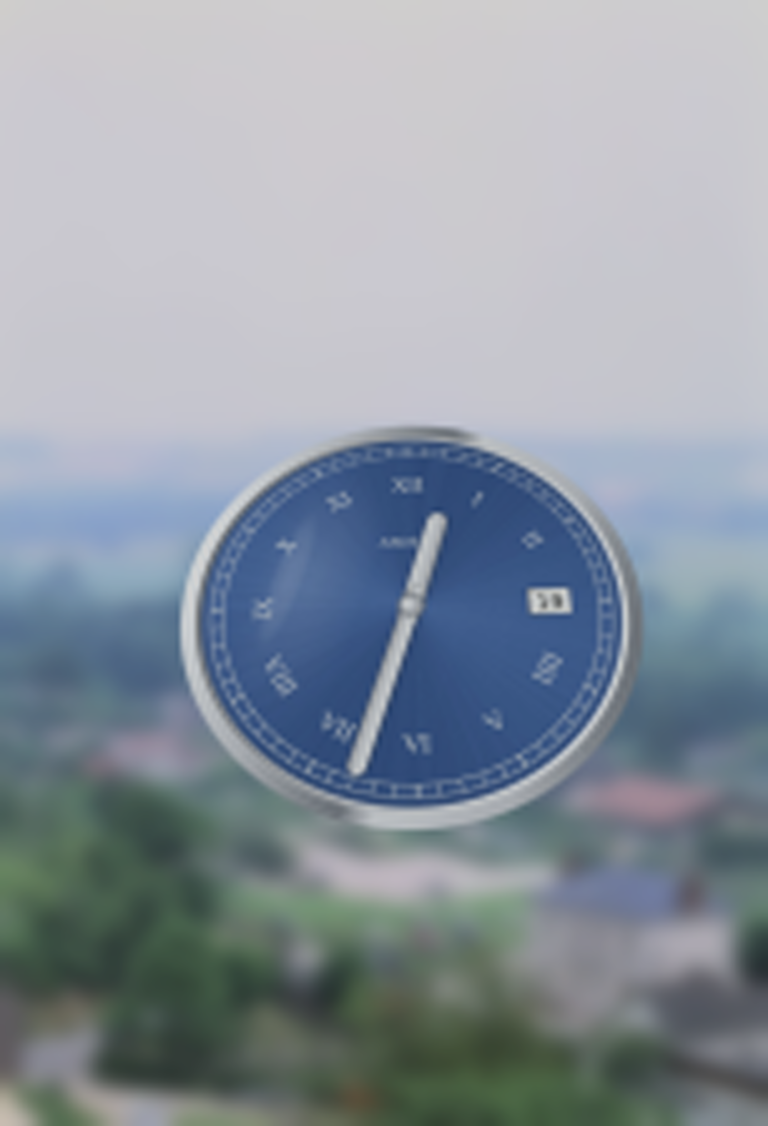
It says 12:33
